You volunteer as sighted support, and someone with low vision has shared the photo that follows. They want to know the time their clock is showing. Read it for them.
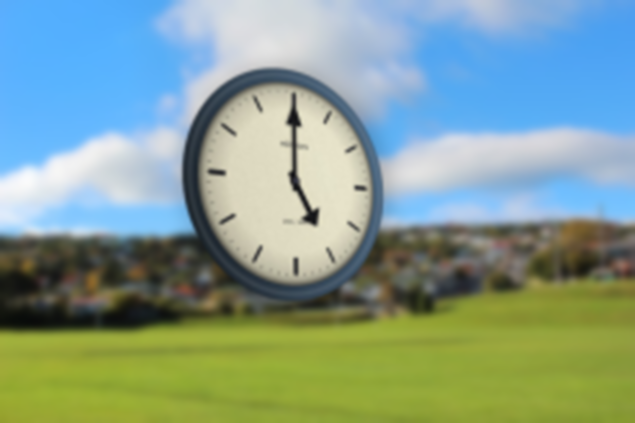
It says 5:00
